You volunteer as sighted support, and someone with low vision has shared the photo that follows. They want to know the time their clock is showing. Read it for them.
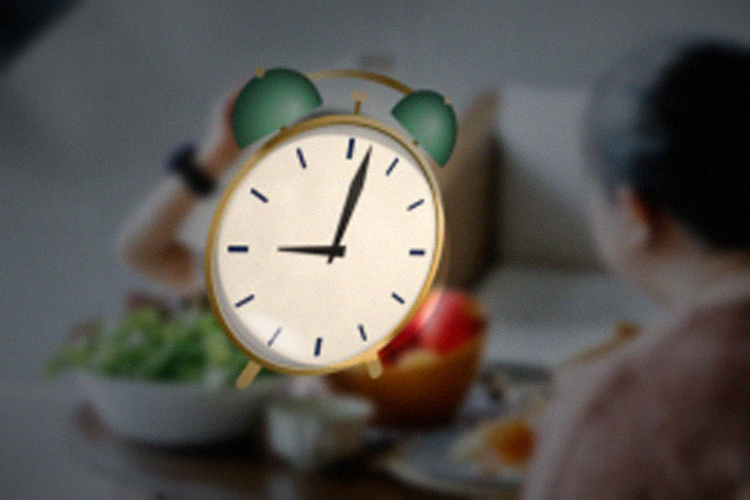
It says 9:02
